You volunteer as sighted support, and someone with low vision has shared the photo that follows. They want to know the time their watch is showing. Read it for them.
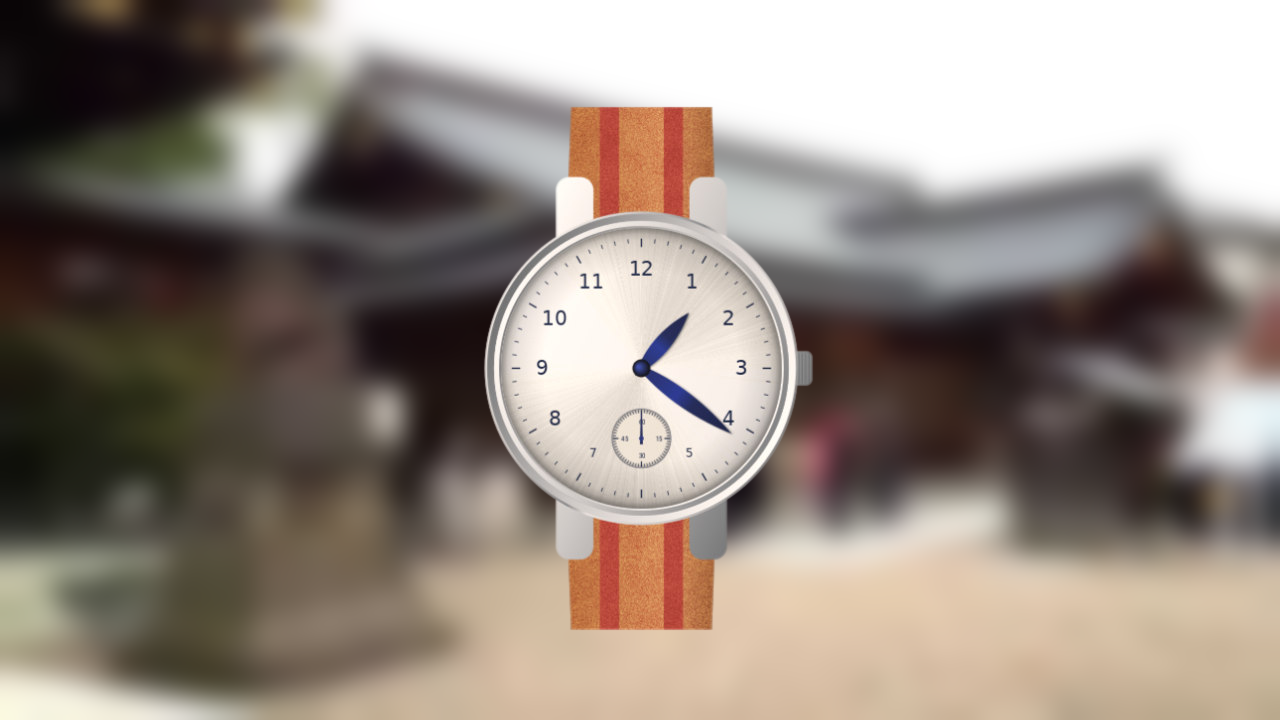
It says 1:21
